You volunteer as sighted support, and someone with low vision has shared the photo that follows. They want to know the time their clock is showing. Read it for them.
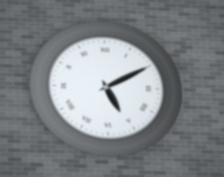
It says 5:10
